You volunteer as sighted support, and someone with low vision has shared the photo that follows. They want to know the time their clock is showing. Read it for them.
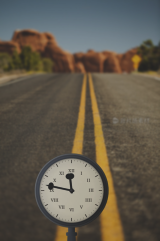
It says 11:47
